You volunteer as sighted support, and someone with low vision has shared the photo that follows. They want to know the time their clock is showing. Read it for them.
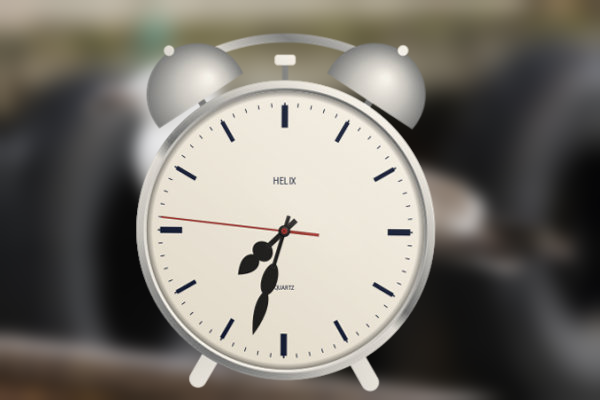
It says 7:32:46
